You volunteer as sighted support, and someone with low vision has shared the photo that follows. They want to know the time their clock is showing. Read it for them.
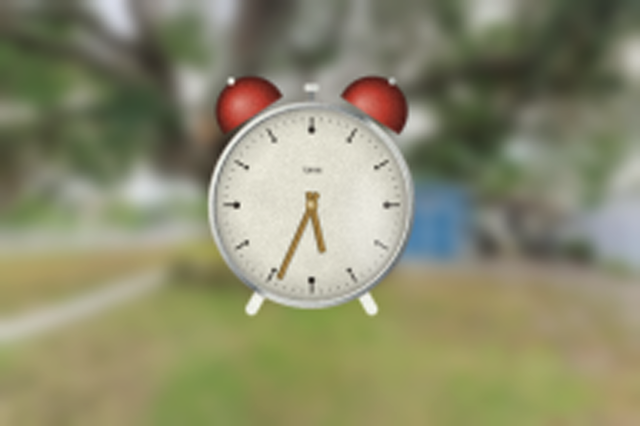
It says 5:34
